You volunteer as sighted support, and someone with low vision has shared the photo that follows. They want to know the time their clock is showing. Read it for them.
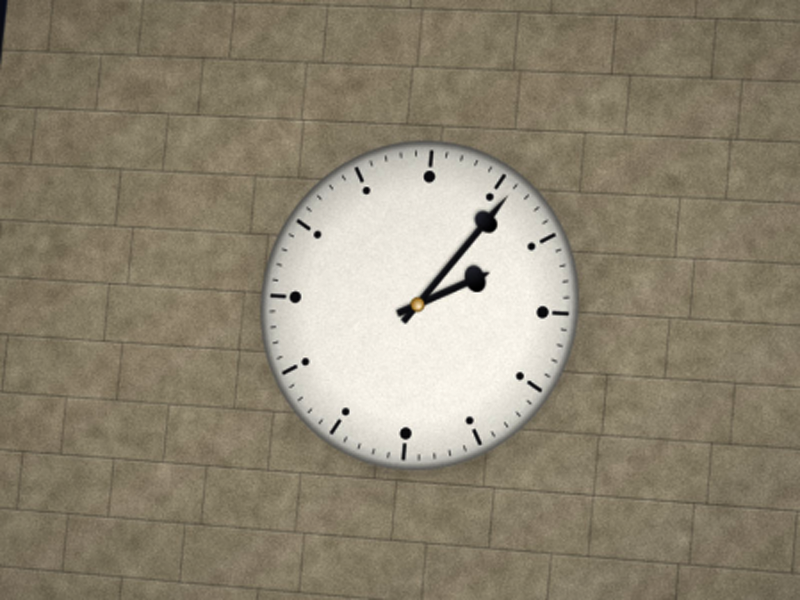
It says 2:06
